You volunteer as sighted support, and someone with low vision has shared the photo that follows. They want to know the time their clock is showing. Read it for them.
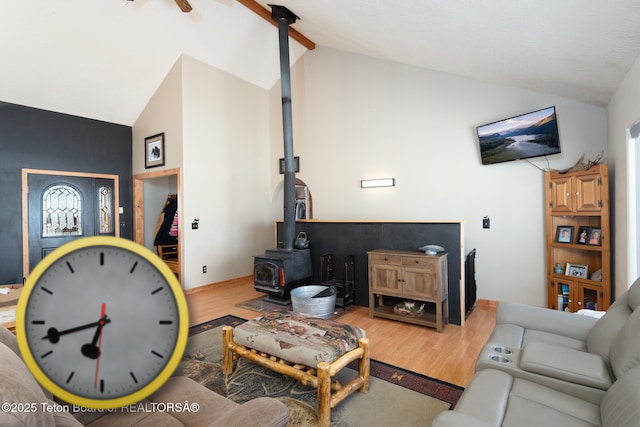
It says 6:42:31
